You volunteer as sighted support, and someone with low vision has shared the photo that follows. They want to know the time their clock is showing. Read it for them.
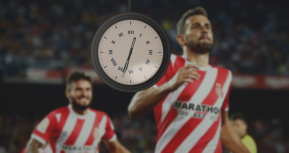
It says 12:33
